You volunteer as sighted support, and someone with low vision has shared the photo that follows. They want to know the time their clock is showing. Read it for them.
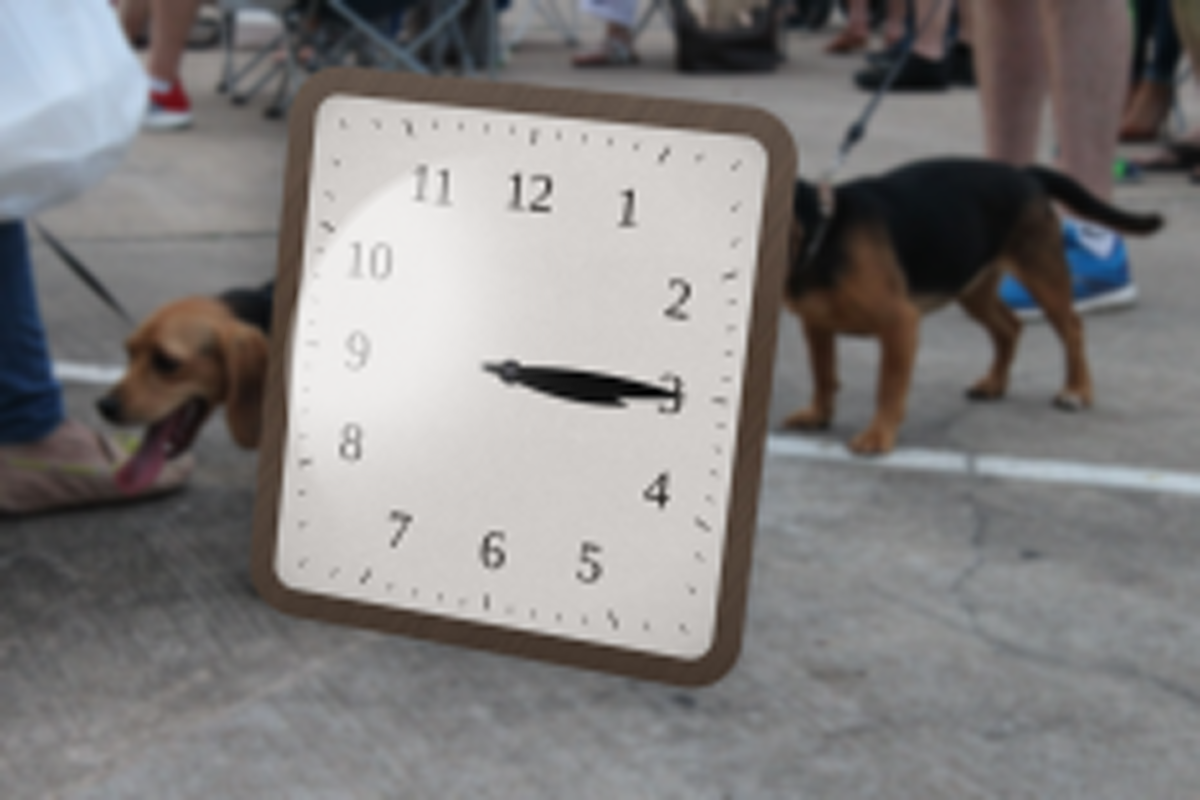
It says 3:15
